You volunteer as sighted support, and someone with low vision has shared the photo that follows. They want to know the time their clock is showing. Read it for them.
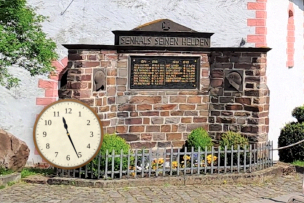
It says 11:26
